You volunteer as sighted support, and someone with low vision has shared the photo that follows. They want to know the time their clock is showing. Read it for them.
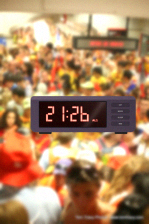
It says 21:26
